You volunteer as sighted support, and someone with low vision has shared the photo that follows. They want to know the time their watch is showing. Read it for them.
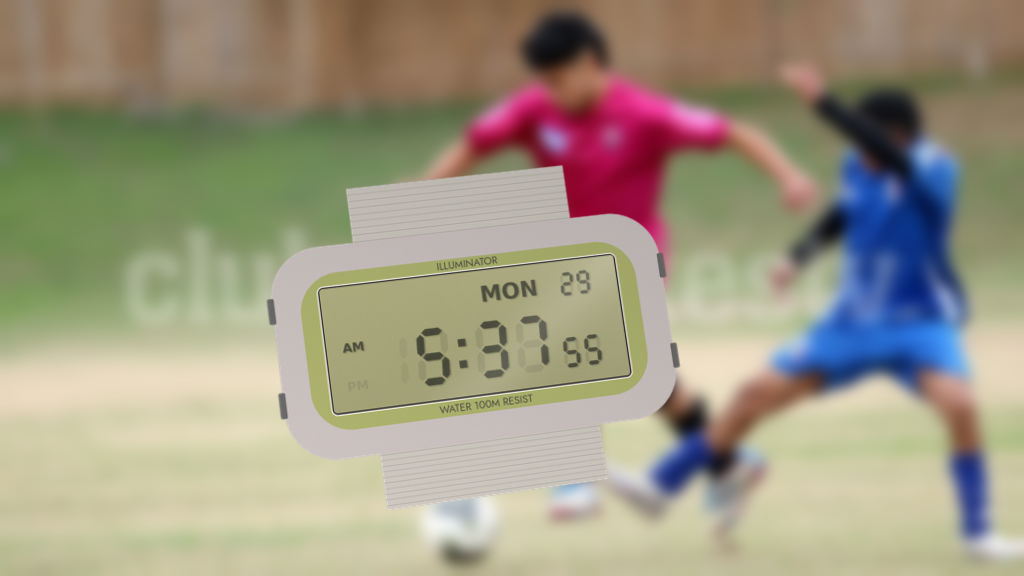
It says 5:37:55
